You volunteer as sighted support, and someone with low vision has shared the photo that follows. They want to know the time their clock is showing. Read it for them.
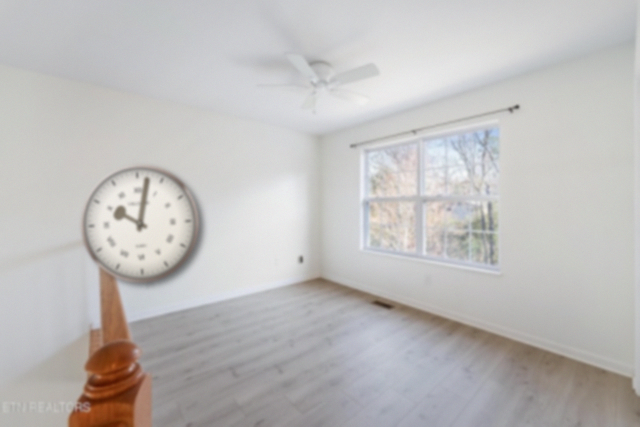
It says 10:02
